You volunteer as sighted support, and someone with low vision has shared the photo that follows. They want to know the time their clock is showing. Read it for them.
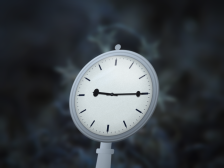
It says 9:15
